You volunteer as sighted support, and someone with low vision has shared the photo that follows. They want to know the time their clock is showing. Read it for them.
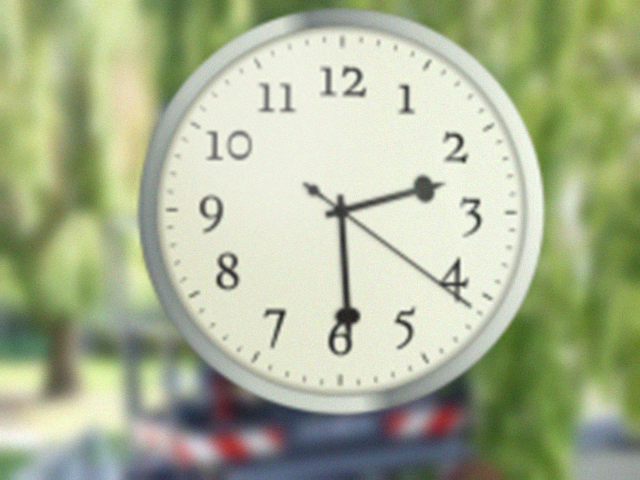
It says 2:29:21
